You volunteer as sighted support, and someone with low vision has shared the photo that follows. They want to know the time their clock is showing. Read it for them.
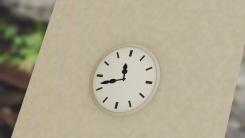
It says 11:42
